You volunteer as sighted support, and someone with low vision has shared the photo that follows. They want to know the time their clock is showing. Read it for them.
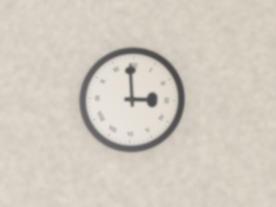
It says 2:59
